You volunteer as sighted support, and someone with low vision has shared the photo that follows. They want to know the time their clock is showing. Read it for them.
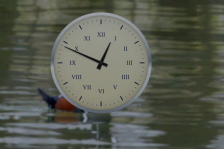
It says 12:49
